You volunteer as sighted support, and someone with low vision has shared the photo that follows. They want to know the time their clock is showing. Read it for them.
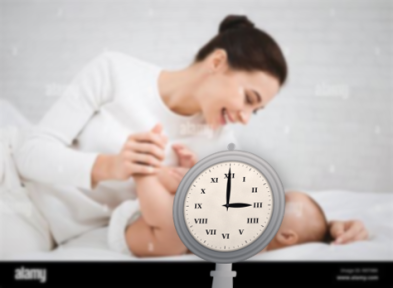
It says 3:00
